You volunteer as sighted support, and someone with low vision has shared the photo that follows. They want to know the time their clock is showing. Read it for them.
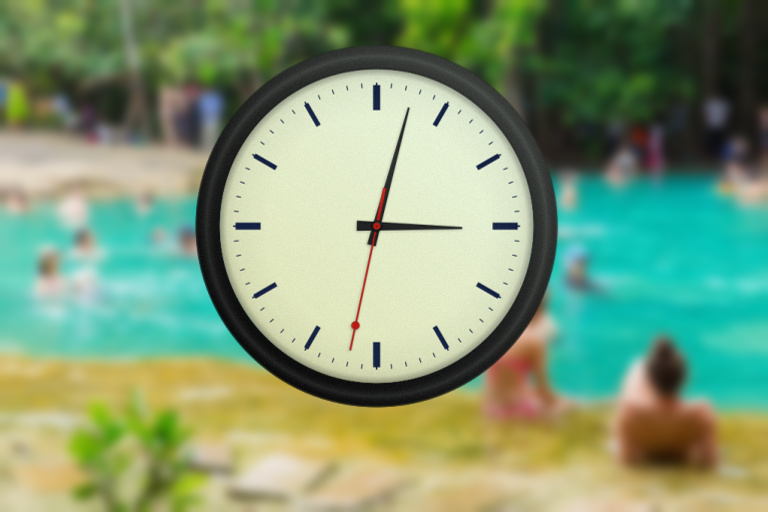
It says 3:02:32
